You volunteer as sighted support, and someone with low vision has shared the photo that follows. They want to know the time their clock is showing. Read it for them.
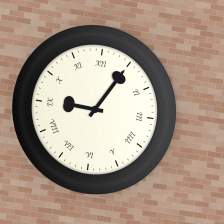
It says 9:05
